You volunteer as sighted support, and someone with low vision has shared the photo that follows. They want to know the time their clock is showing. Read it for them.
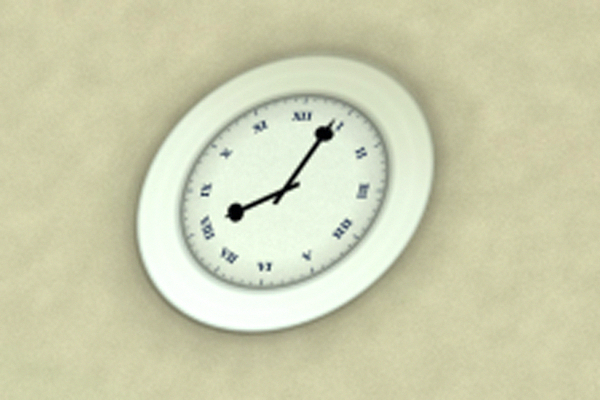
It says 8:04
